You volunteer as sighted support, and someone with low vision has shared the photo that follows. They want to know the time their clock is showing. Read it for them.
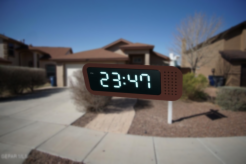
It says 23:47
